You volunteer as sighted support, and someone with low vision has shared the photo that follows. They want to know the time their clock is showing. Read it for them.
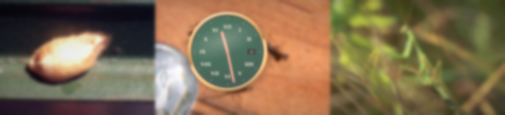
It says 11:28
